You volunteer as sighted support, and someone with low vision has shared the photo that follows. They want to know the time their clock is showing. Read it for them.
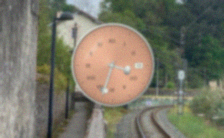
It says 3:33
